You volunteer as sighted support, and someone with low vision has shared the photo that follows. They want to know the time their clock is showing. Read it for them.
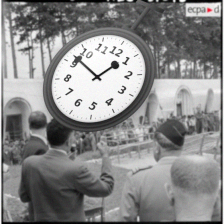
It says 12:47
